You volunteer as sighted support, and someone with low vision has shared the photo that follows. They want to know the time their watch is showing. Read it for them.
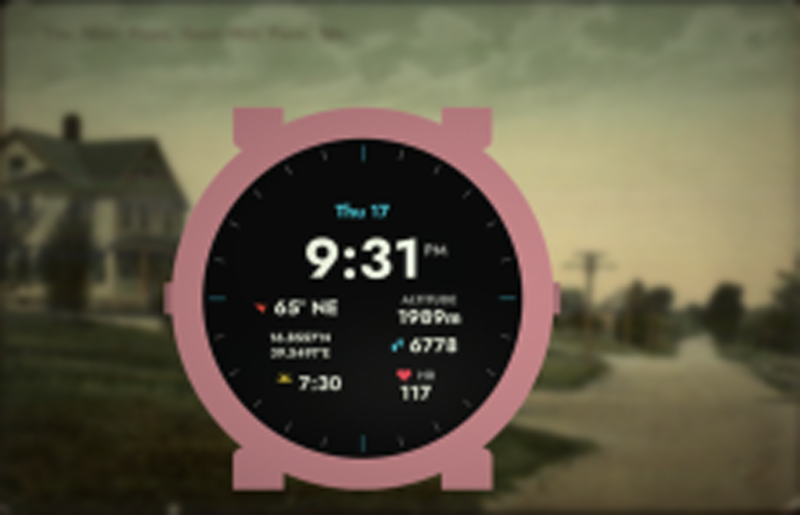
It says 9:31
